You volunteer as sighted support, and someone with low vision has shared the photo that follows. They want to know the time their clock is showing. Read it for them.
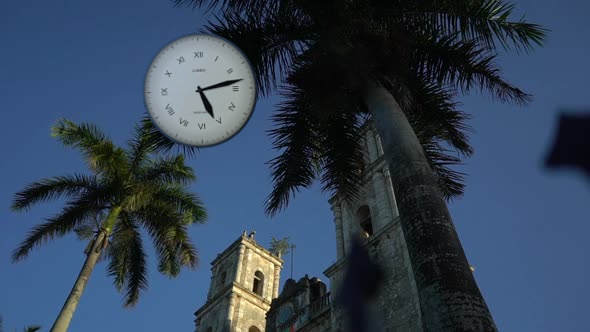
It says 5:13
